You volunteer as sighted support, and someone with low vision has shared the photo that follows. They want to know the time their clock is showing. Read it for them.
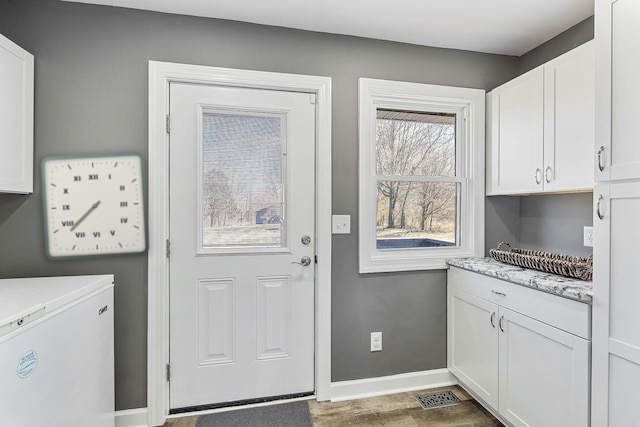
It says 7:38
